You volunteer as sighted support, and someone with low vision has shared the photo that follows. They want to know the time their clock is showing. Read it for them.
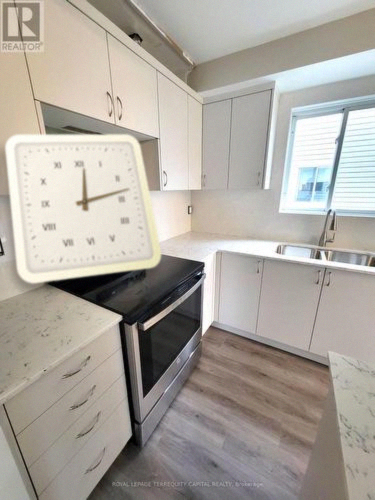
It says 12:13
